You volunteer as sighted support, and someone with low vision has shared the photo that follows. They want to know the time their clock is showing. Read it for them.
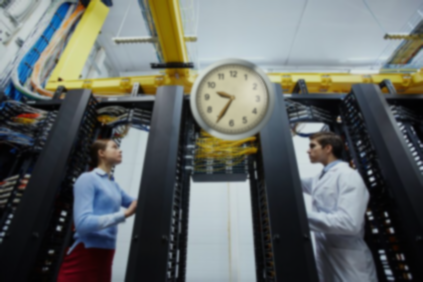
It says 9:35
